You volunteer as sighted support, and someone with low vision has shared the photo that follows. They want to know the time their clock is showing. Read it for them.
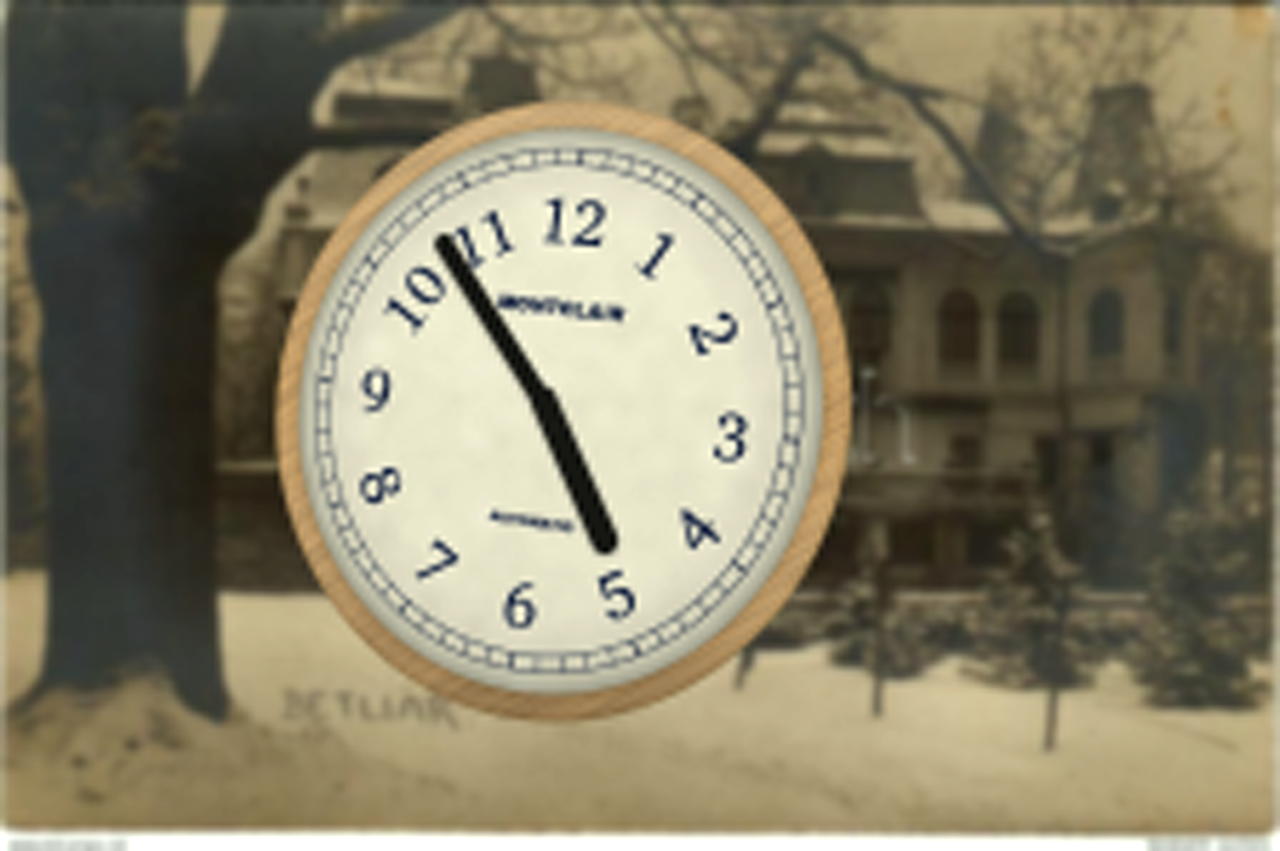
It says 4:53
